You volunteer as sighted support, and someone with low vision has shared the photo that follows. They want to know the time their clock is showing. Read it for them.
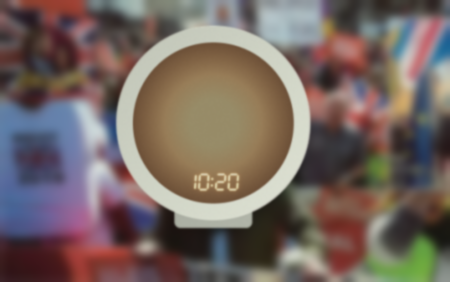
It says 10:20
